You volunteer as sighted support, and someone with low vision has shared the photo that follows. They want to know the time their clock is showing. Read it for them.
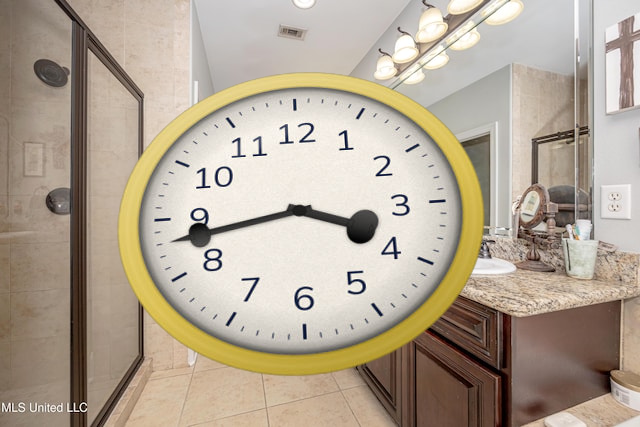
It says 3:43
